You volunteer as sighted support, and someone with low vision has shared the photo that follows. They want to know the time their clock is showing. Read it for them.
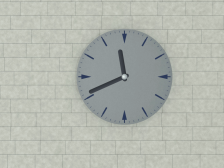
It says 11:41
